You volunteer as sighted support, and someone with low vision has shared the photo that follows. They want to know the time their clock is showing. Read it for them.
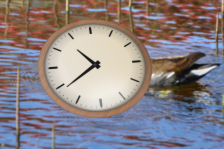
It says 10:39
